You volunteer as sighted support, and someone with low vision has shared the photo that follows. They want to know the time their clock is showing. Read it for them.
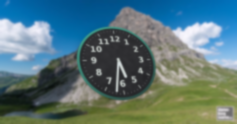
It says 5:32
